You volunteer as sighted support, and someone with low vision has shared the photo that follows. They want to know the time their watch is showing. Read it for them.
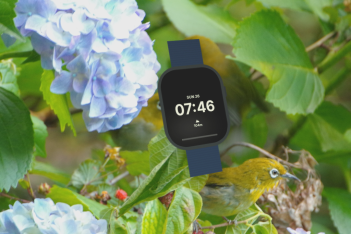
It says 7:46
